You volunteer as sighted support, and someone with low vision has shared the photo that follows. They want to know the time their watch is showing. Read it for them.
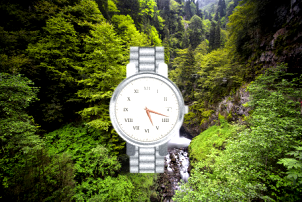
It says 5:18
